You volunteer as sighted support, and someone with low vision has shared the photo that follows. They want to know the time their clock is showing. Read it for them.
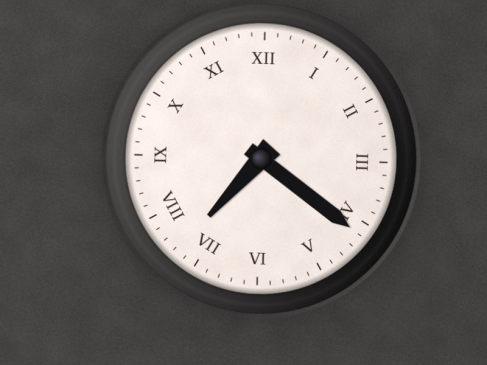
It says 7:21
